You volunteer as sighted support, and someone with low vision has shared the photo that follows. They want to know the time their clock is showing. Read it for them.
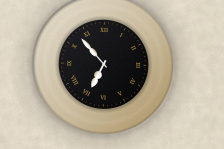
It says 6:53
